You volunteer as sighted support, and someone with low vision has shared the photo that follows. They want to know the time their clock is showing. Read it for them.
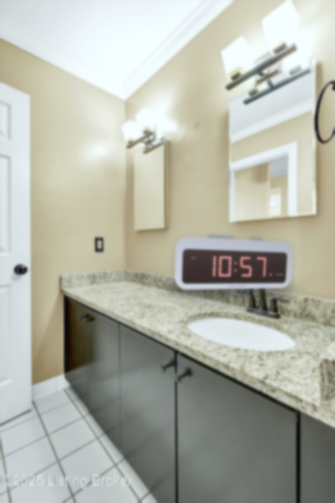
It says 10:57
